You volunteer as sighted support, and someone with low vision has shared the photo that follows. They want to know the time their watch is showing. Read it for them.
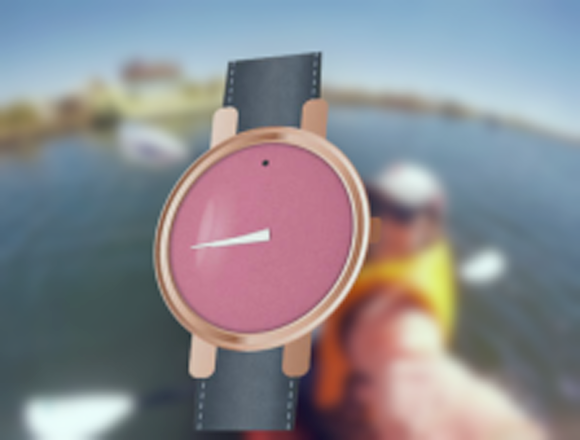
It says 8:44
